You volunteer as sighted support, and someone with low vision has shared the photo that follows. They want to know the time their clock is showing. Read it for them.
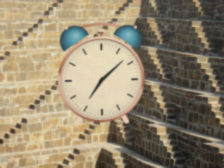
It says 7:08
